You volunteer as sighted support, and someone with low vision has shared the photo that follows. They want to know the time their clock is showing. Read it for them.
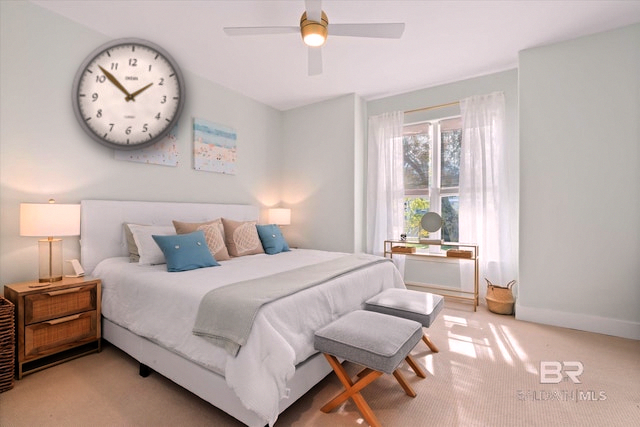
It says 1:52
